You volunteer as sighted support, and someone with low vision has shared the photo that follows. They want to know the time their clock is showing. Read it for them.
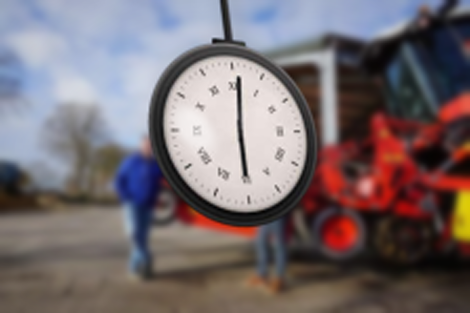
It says 6:01
